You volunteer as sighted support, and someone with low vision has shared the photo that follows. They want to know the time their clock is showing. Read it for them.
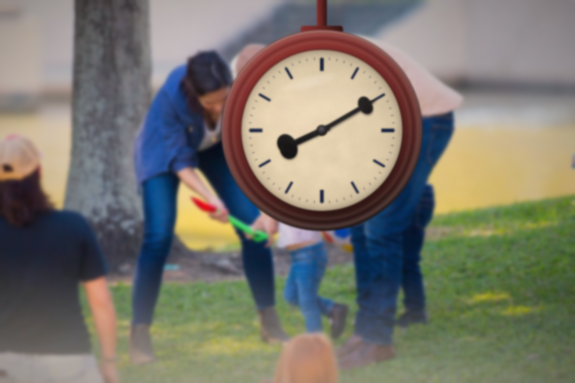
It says 8:10
